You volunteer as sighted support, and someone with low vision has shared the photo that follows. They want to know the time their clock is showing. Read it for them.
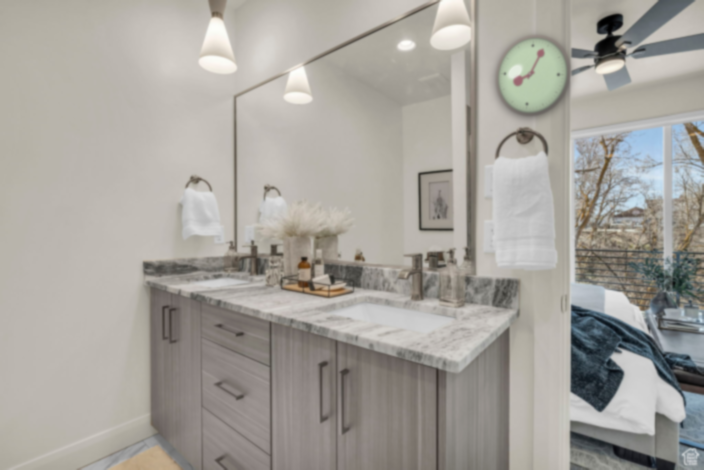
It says 8:04
